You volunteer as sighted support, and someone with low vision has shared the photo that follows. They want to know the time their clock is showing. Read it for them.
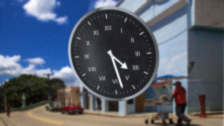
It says 4:28
